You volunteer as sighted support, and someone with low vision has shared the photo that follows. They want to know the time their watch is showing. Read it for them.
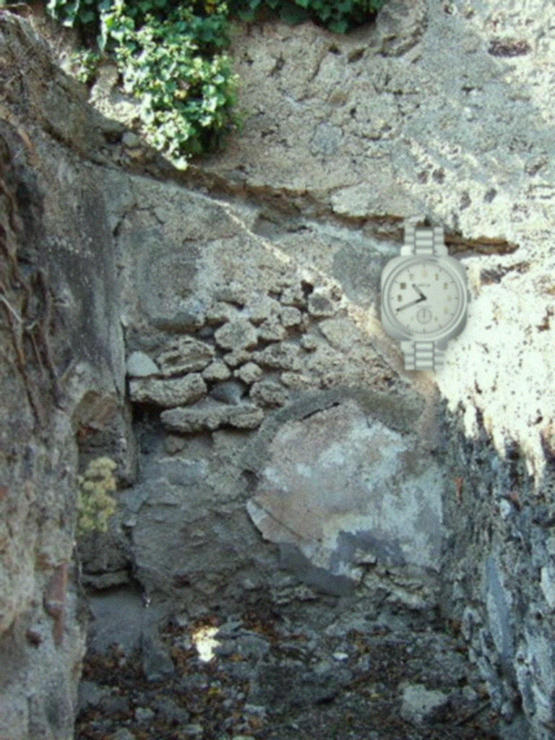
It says 10:41
